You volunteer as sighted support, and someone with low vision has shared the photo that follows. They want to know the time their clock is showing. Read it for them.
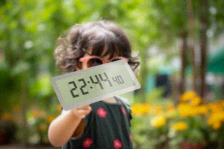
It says 22:44:40
